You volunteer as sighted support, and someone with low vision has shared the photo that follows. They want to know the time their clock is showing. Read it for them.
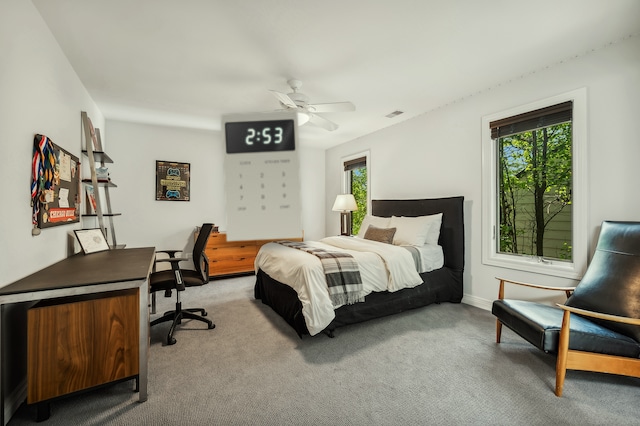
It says 2:53
